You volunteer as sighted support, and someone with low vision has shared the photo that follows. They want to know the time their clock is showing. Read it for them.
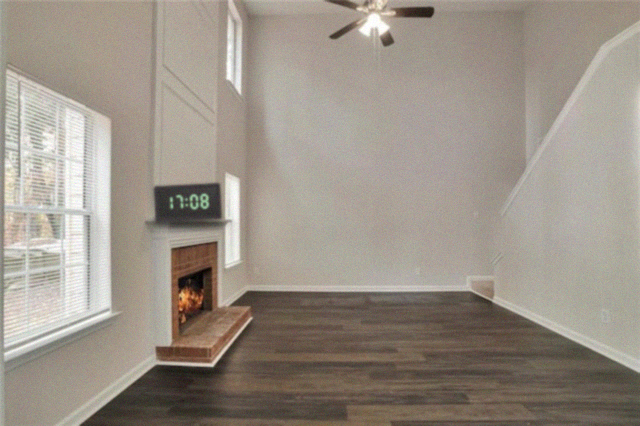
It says 17:08
